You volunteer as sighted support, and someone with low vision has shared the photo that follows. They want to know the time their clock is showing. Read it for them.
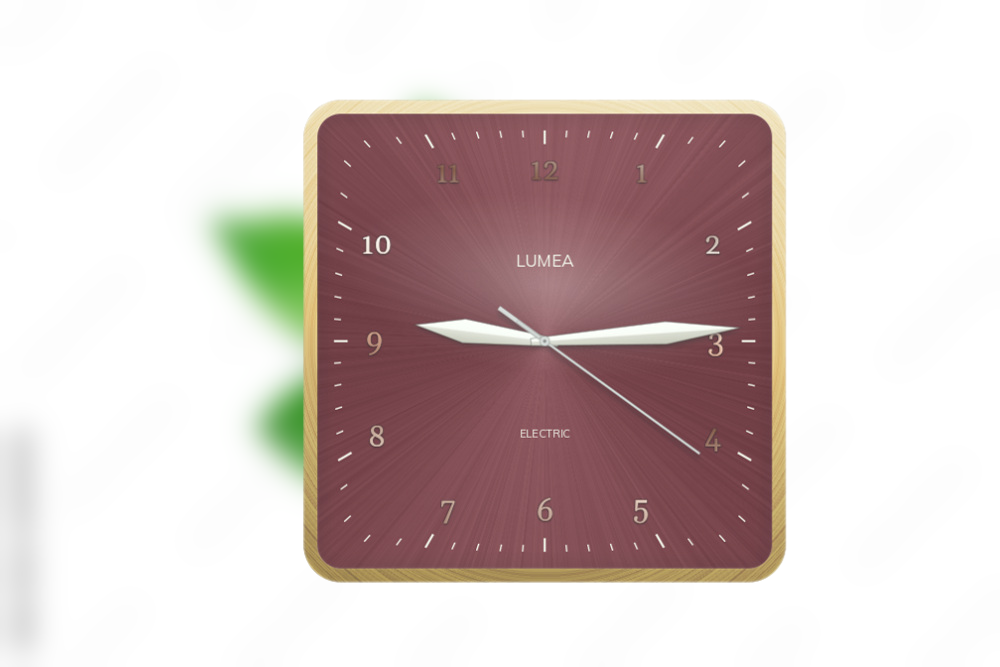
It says 9:14:21
